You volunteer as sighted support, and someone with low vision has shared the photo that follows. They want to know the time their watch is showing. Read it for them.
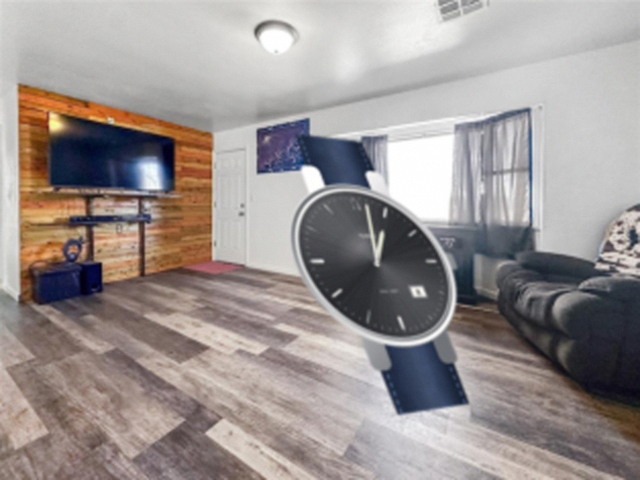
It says 1:02
